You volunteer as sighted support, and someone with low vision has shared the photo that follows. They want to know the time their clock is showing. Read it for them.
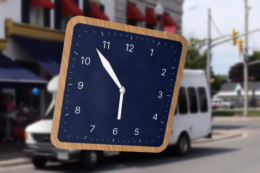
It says 5:53
